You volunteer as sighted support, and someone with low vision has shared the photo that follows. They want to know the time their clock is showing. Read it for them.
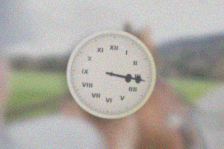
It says 3:16
